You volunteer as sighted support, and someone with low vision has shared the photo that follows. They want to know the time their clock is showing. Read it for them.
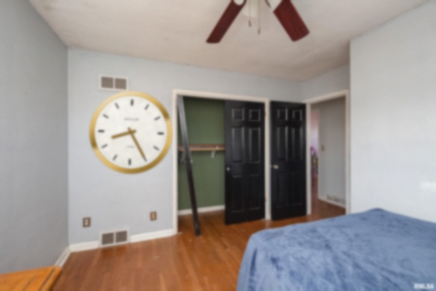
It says 8:25
